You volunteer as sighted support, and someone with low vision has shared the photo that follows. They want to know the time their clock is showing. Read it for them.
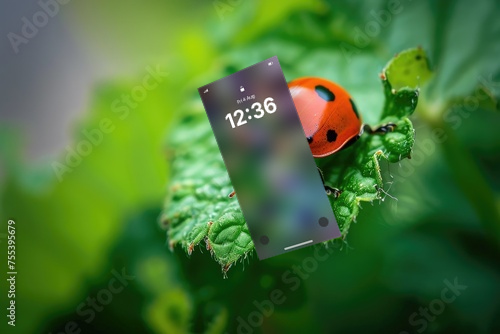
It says 12:36
